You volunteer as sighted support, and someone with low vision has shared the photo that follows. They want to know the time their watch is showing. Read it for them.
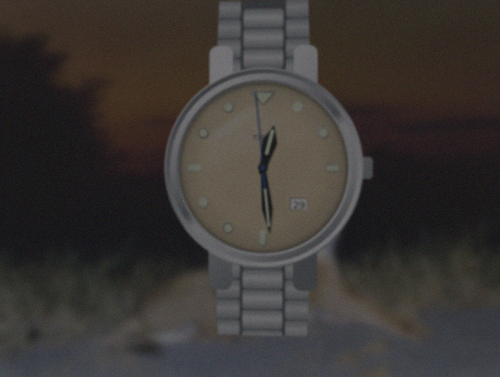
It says 12:28:59
